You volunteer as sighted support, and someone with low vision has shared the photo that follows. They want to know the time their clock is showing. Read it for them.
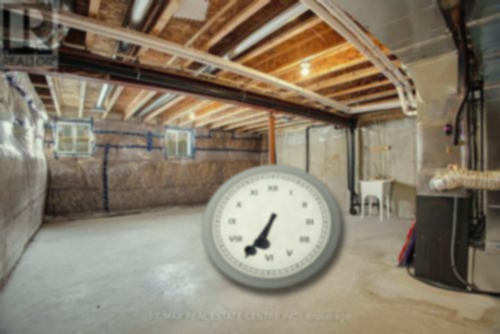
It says 6:35
